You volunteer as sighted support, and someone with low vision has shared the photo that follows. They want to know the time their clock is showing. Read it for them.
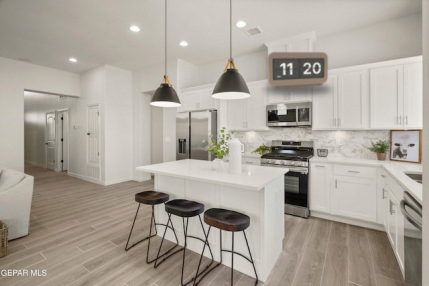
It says 11:20
